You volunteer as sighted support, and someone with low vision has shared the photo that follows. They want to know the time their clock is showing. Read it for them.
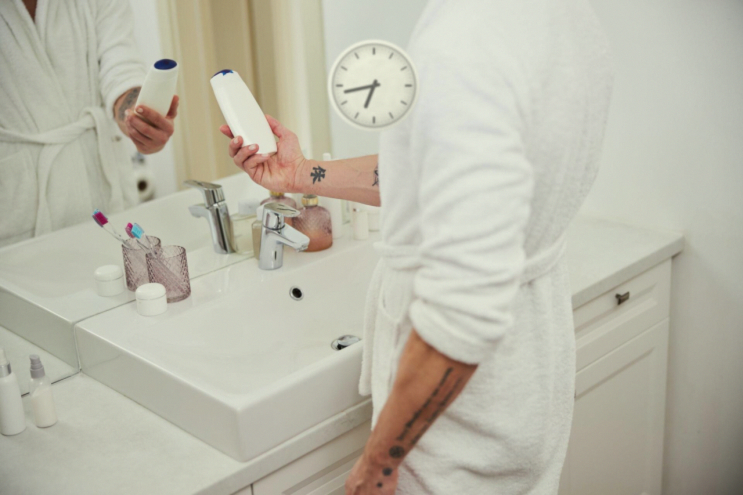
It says 6:43
